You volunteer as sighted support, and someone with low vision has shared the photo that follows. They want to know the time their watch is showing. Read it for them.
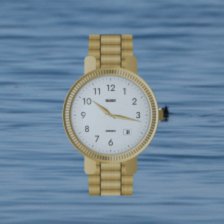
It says 10:17
